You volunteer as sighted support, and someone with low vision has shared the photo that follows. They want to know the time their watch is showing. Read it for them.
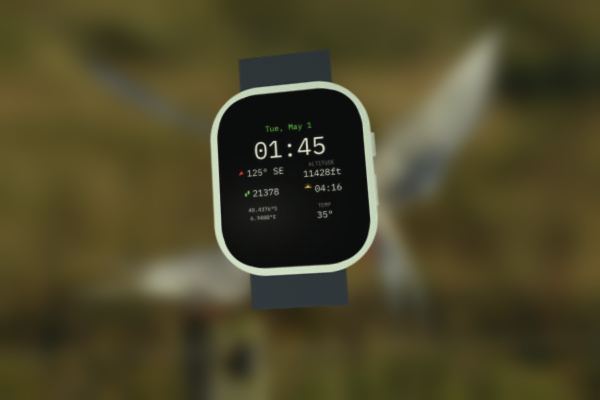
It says 1:45
